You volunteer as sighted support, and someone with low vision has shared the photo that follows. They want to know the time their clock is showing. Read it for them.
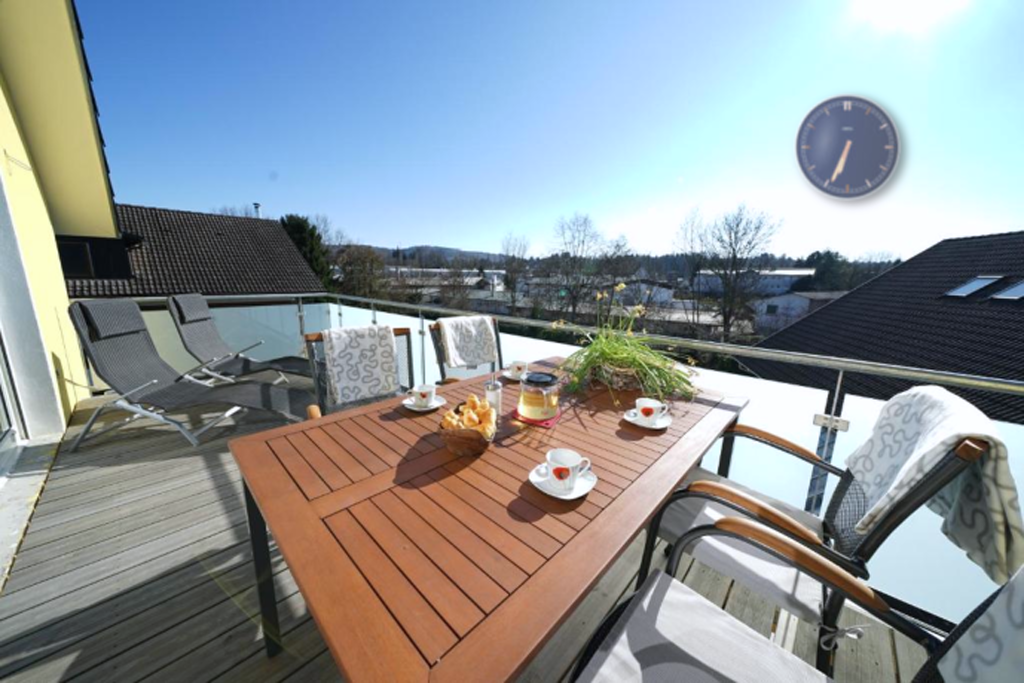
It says 6:34
